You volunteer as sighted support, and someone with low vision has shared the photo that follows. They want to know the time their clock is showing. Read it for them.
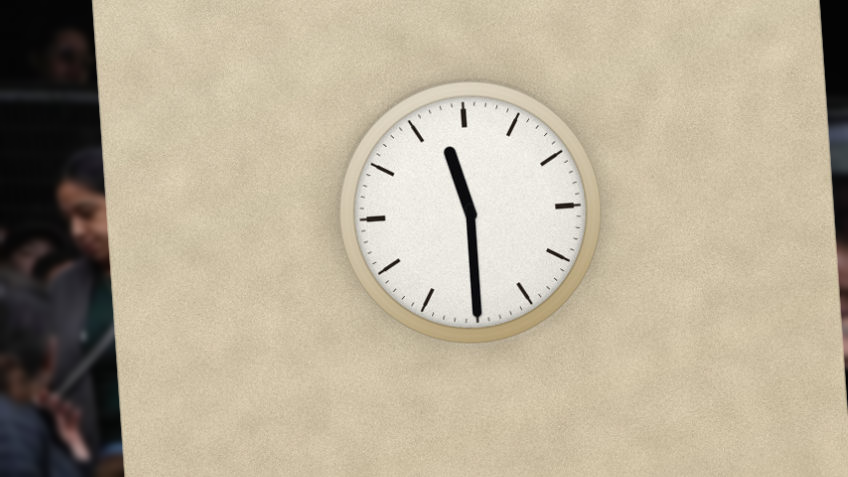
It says 11:30
